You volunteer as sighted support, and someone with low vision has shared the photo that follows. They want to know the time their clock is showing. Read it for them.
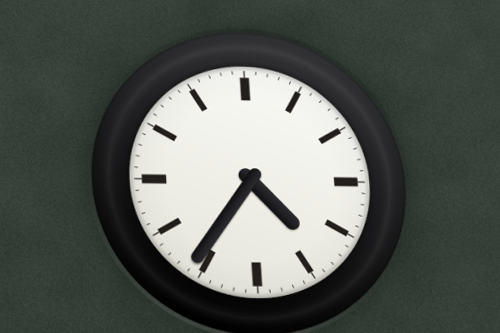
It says 4:36
